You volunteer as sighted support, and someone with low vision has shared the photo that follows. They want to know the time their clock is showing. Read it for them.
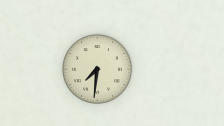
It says 7:31
